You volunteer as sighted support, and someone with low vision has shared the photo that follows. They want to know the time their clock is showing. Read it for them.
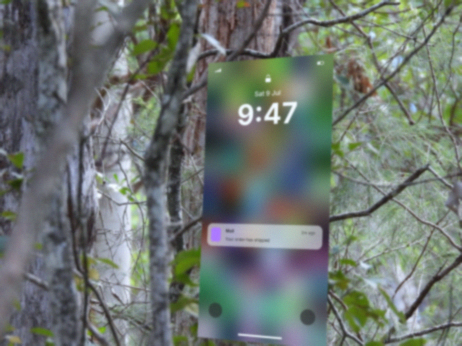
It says 9:47
